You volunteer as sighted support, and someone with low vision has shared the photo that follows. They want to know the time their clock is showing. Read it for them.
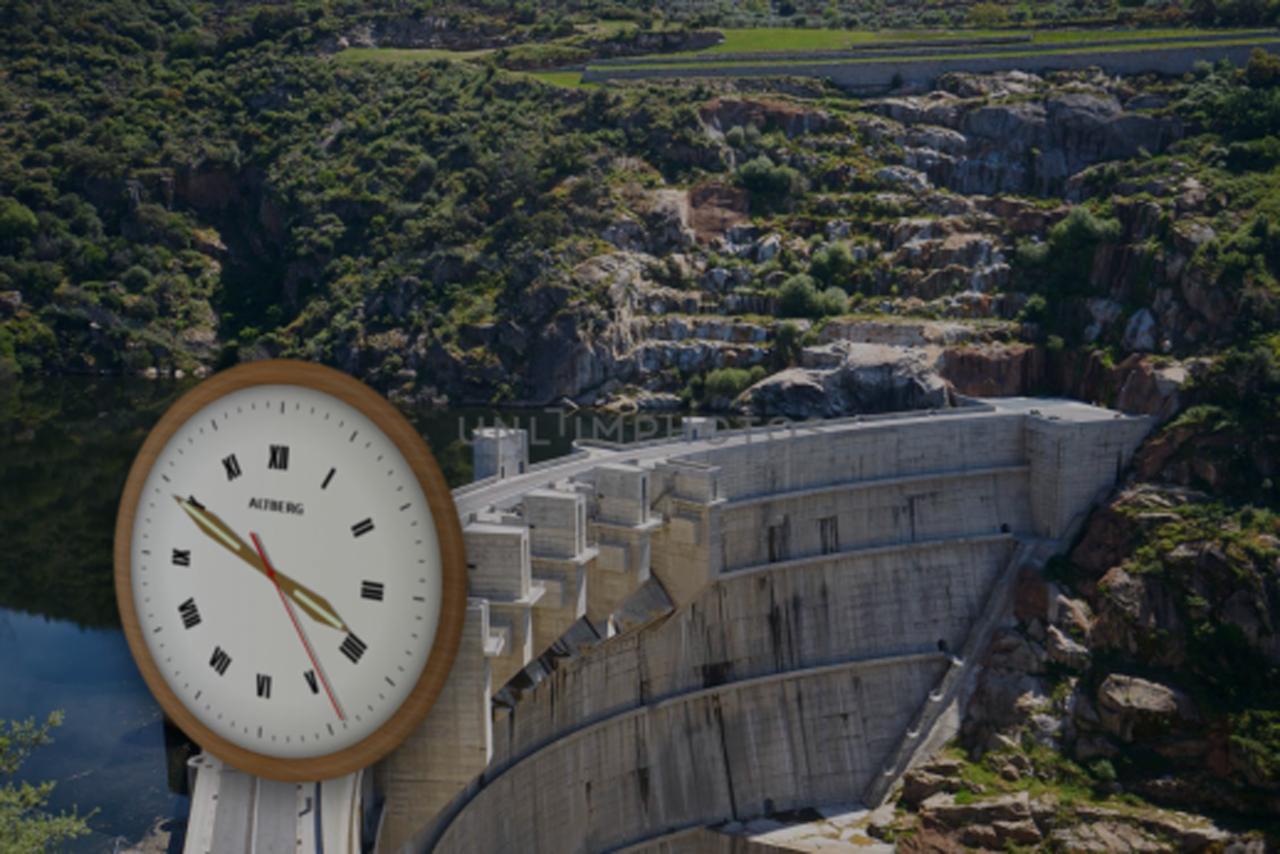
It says 3:49:24
